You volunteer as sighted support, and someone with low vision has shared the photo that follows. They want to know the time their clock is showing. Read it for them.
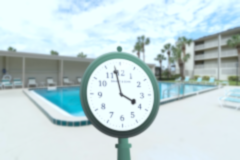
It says 3:58
